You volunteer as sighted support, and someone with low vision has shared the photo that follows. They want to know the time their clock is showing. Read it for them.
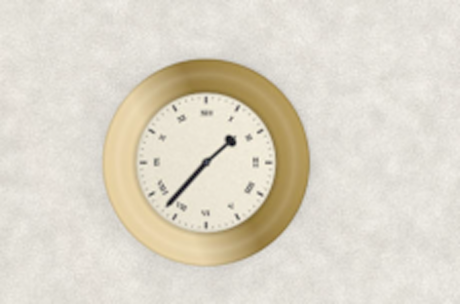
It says 1:37
